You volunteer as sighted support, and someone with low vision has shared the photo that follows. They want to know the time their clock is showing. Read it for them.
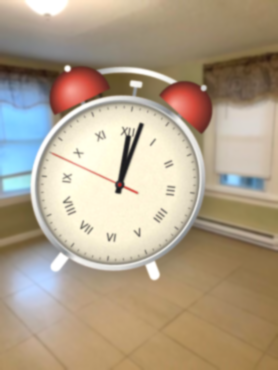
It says 12:01:48
